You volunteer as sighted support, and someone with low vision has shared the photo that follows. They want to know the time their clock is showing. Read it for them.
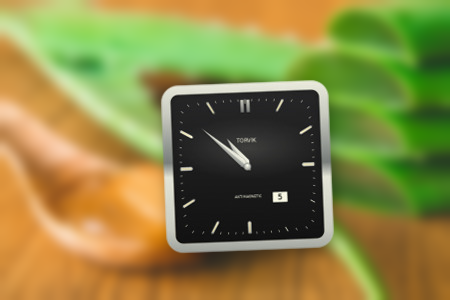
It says 10:52
